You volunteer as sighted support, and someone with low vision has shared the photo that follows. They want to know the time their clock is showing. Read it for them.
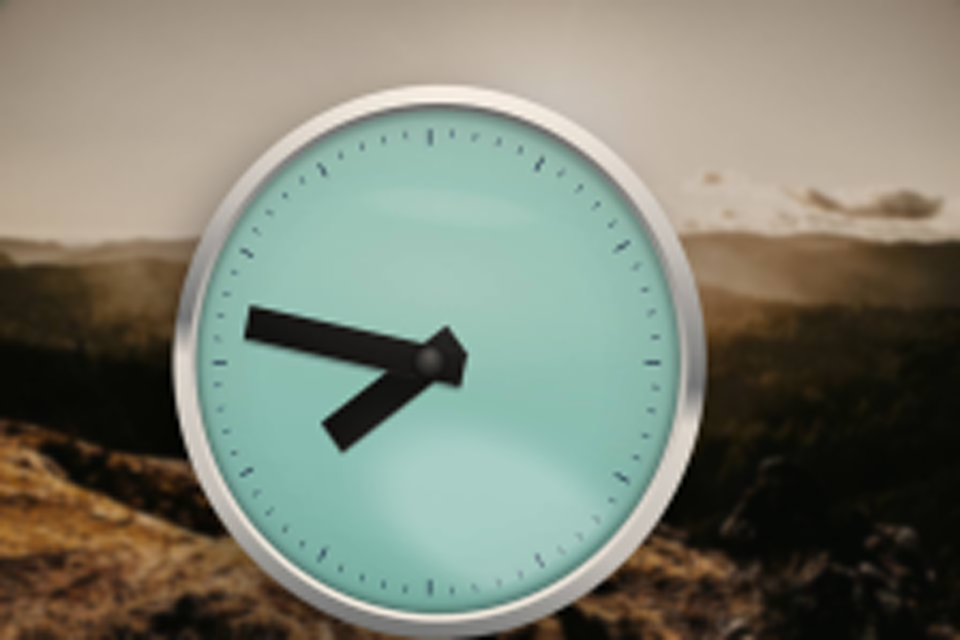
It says 7:47
